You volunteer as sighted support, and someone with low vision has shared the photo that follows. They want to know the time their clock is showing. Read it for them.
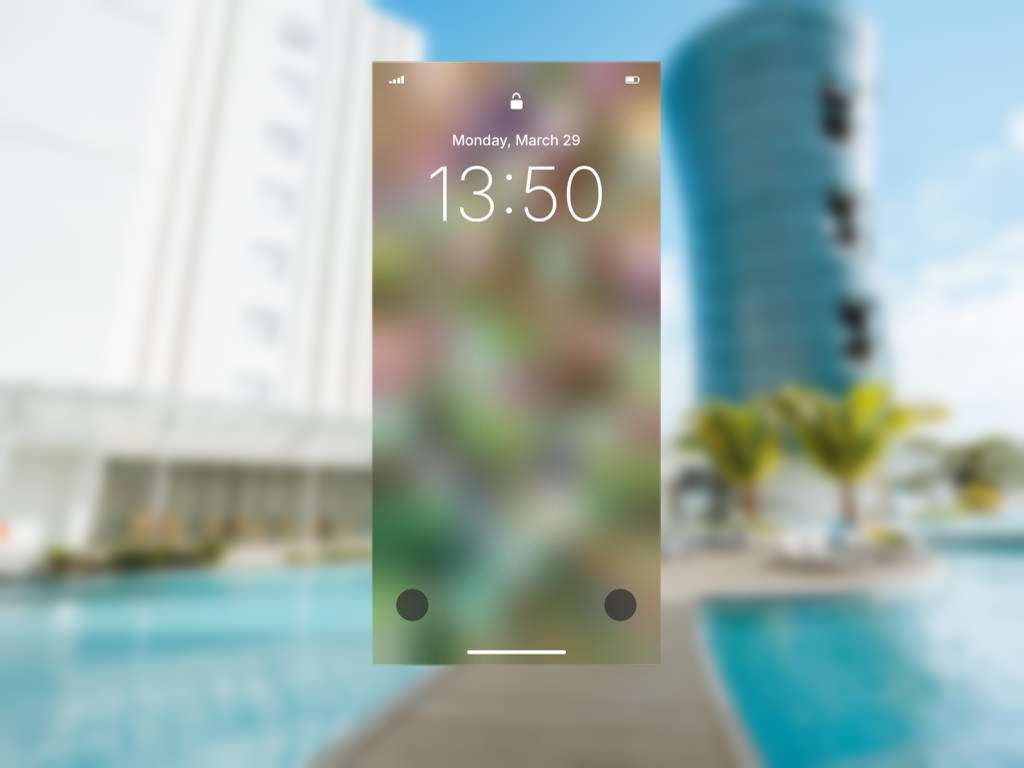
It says 13:50
